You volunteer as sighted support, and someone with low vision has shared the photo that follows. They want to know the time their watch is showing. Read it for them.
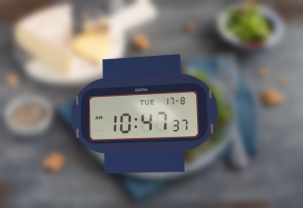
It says 10:47:37
